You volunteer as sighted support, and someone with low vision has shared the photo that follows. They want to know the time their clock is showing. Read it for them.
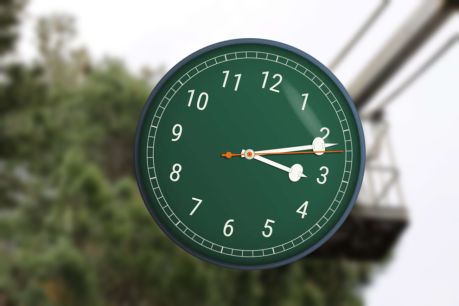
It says 3:11:12
